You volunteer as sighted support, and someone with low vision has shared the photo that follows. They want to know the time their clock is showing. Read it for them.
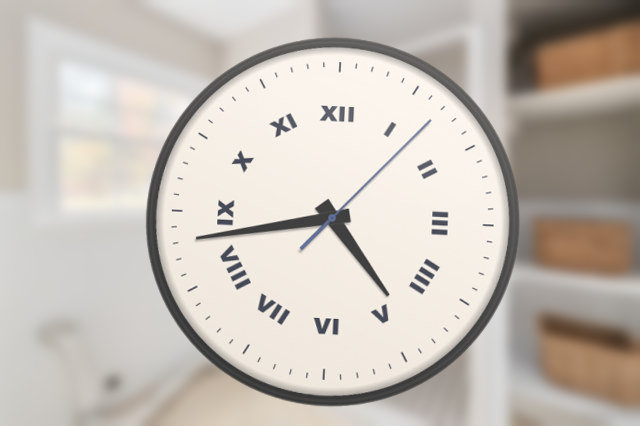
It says 4:43:07
